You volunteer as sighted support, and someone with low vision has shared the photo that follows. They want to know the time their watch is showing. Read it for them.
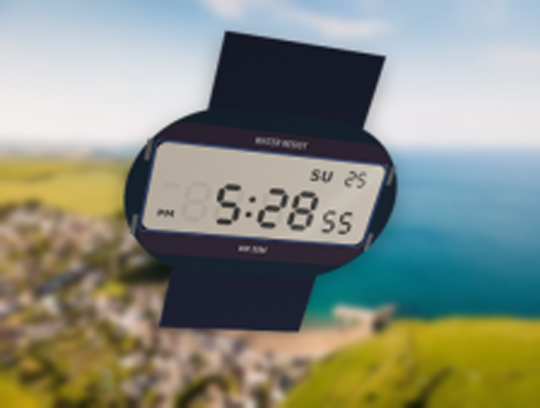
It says 5:28:55
